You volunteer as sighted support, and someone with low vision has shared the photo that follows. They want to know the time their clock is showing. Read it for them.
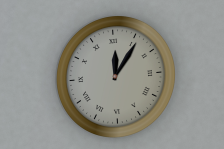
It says 12:06
